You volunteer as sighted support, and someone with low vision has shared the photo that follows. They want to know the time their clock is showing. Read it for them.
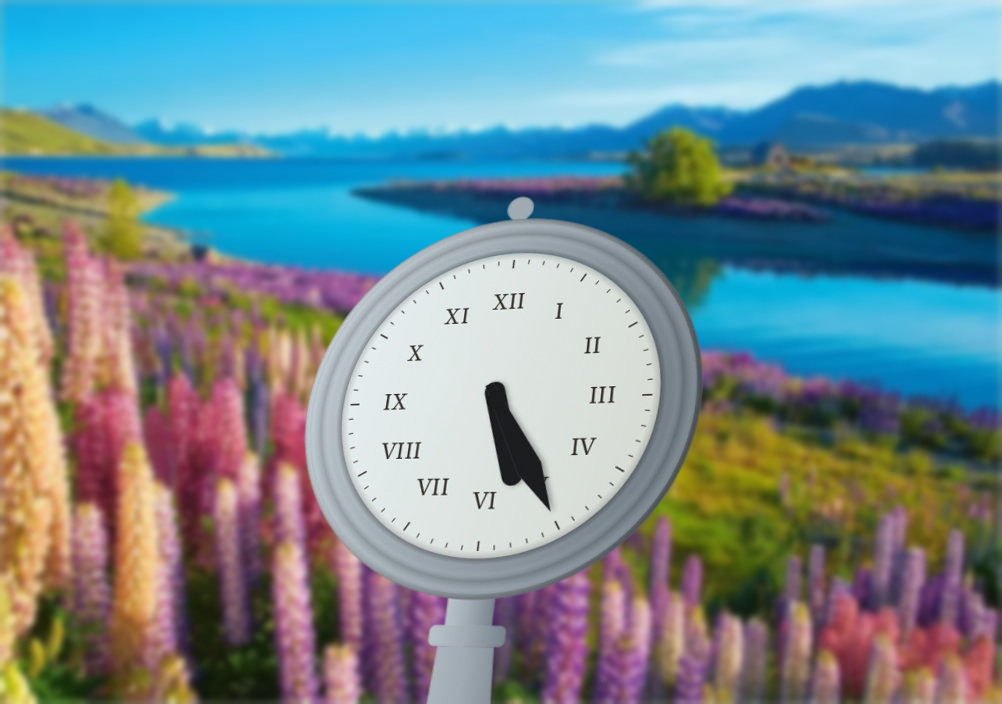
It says 5:25
